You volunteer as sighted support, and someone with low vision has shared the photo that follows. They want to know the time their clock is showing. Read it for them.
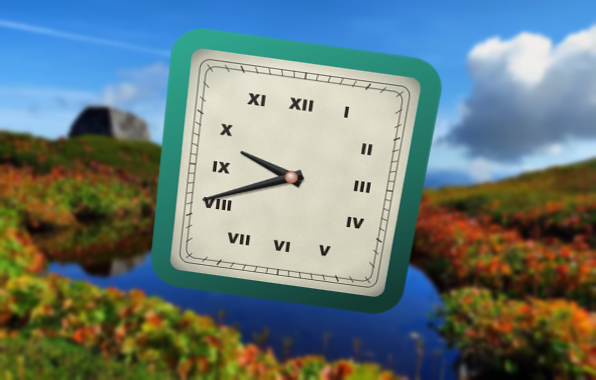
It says 9:41
